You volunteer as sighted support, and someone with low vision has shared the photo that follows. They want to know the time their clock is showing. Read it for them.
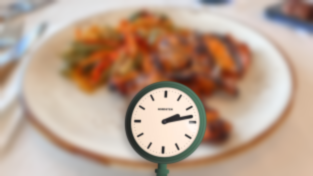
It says 2:13
